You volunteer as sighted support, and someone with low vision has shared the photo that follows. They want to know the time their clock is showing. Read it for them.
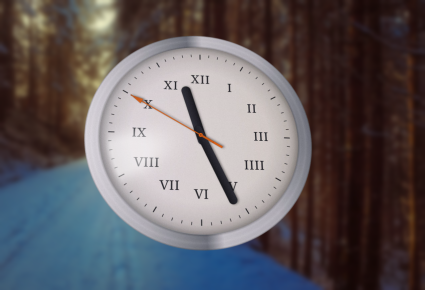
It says 11:25:50
